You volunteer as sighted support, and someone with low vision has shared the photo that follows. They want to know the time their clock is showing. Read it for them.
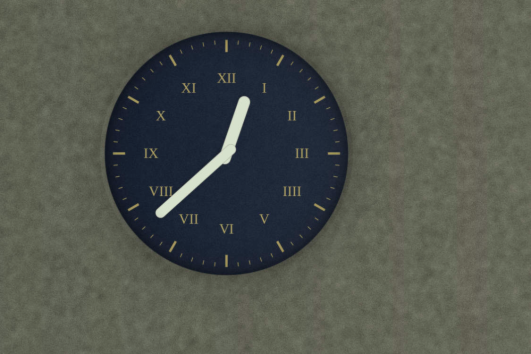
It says 12:38
